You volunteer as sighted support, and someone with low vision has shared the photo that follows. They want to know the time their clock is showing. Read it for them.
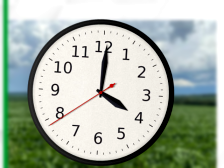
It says 4:00:39
